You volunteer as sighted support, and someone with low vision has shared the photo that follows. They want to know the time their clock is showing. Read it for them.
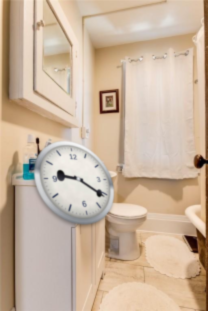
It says 9:21
